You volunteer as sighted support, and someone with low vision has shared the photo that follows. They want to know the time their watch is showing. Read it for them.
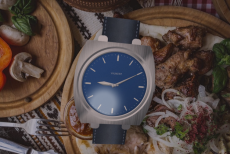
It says 9:10
